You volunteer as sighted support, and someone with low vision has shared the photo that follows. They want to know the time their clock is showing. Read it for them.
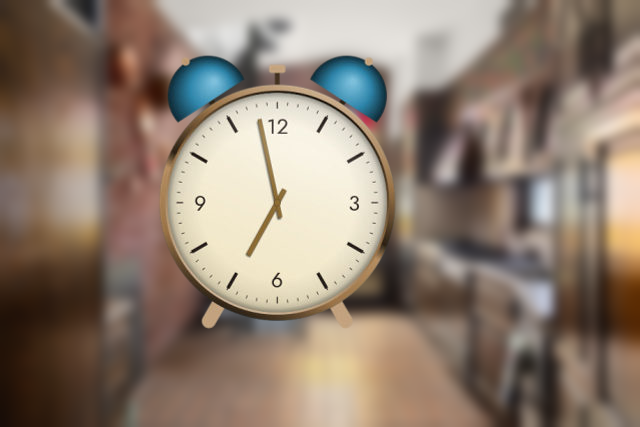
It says 6:58
